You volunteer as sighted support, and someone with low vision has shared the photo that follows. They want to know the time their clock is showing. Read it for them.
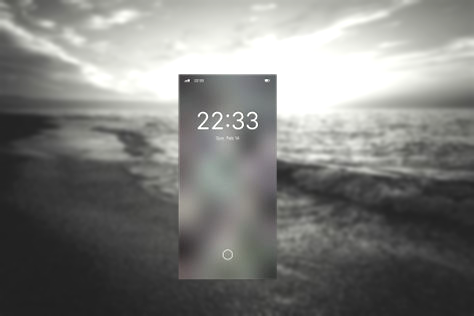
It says 22:33
